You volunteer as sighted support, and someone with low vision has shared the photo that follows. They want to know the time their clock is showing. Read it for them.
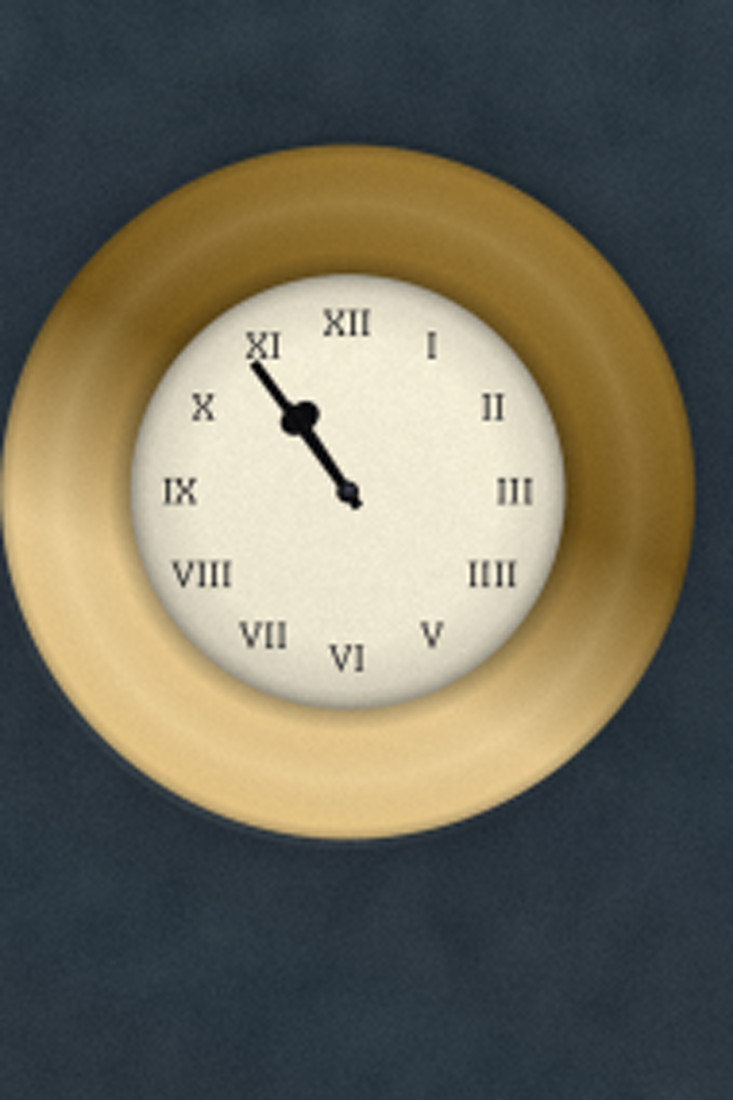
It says 10:54
